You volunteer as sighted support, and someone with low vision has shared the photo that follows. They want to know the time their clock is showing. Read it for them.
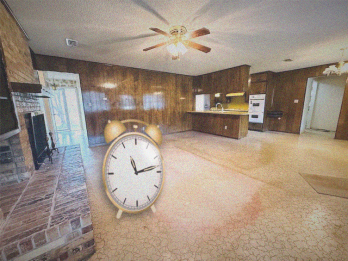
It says 11:13
